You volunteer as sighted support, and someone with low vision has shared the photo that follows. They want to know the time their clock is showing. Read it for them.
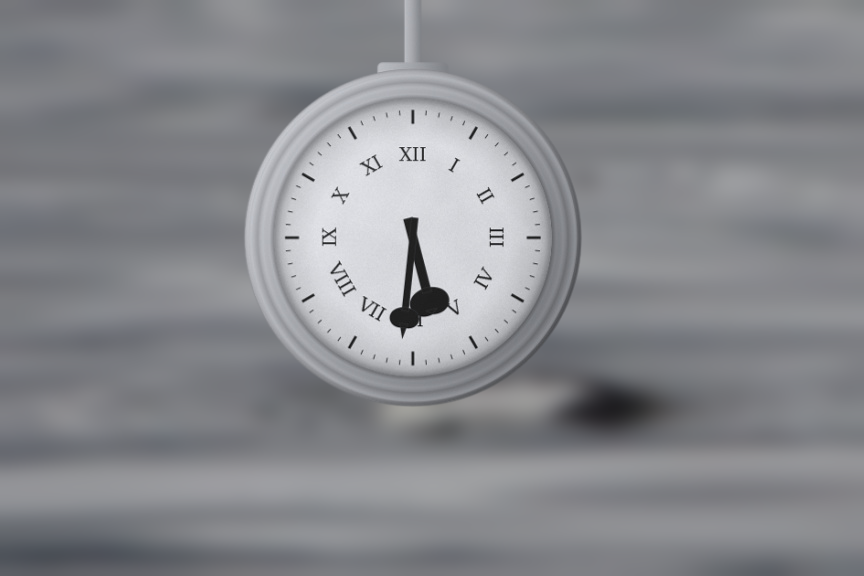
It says 5:31
